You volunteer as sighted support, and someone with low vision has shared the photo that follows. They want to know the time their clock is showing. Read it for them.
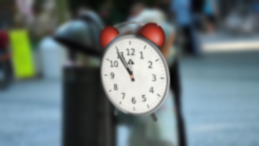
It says 11:55
